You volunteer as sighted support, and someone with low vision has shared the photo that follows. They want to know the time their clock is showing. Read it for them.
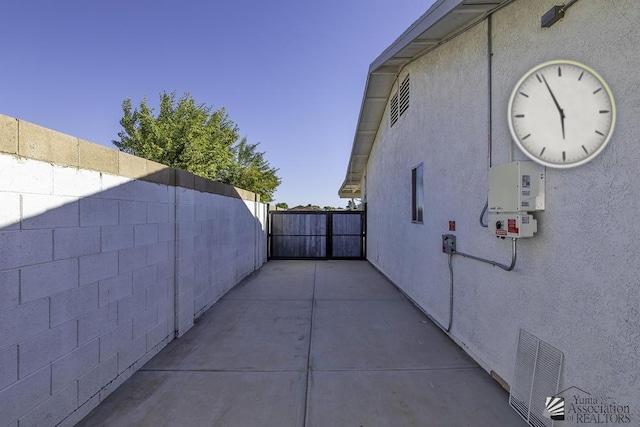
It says 5:56
